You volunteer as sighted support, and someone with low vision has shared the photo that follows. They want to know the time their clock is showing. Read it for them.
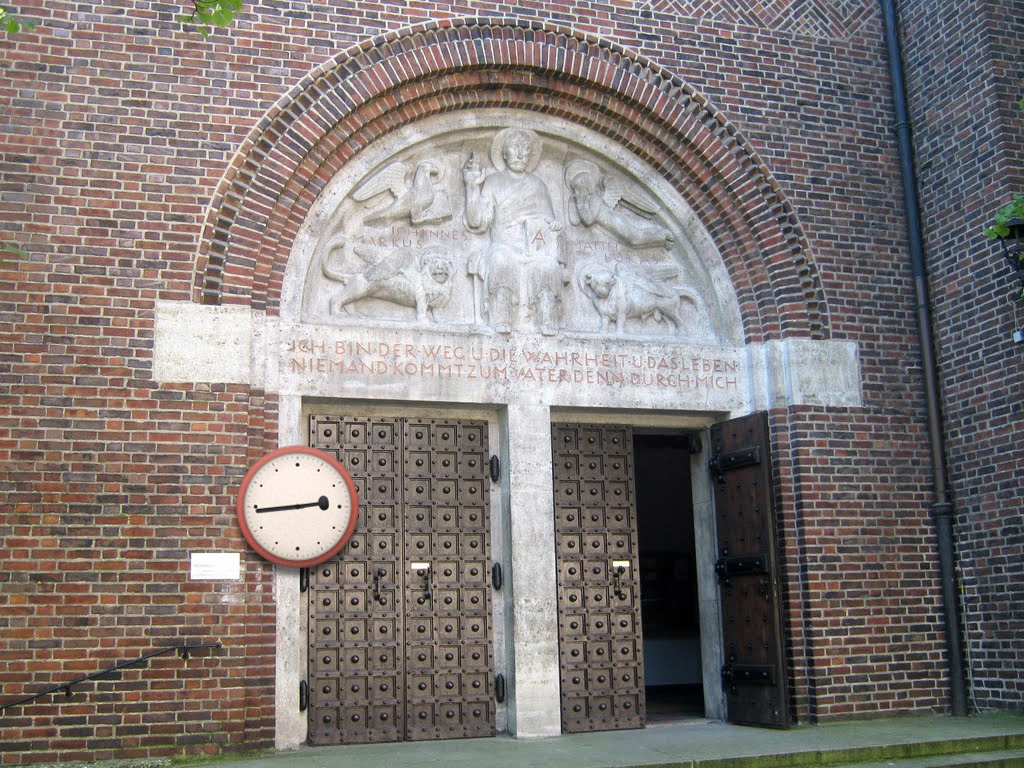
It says 2:44
